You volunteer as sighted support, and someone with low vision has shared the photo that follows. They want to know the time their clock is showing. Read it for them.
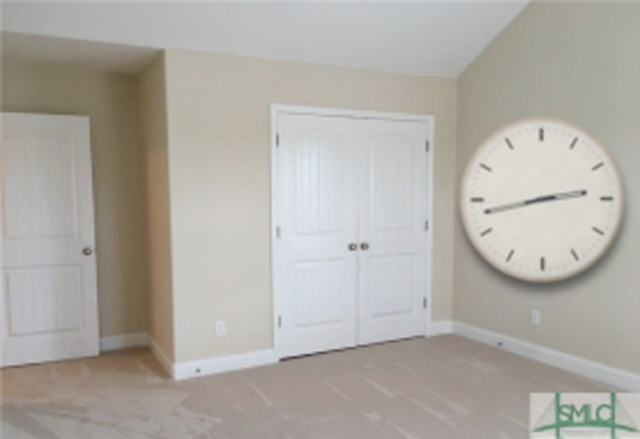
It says 2:43
